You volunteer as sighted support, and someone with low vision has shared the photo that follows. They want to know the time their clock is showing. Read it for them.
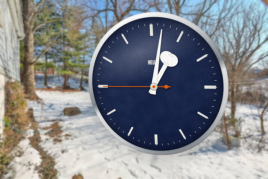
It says 1:01:45
